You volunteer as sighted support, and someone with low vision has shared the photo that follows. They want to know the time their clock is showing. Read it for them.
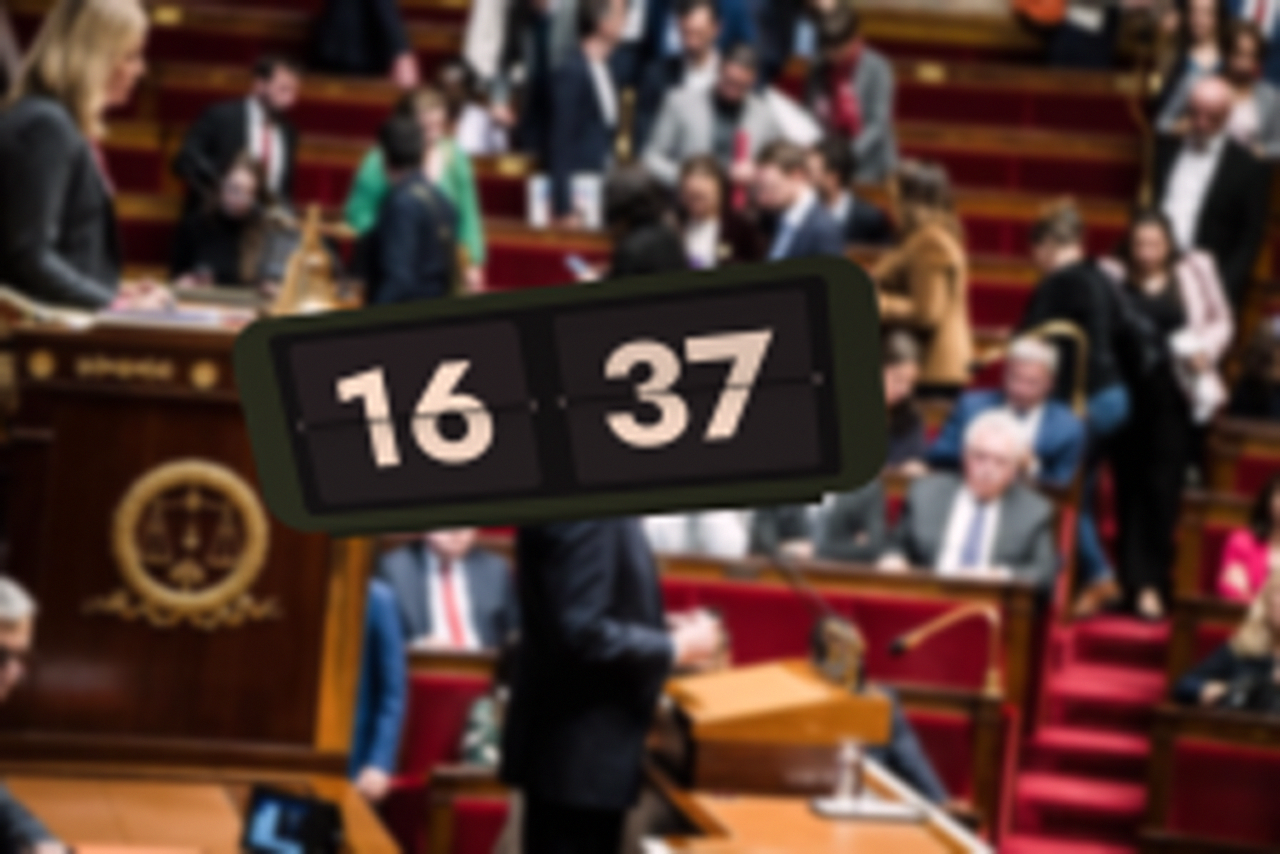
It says 16:37
